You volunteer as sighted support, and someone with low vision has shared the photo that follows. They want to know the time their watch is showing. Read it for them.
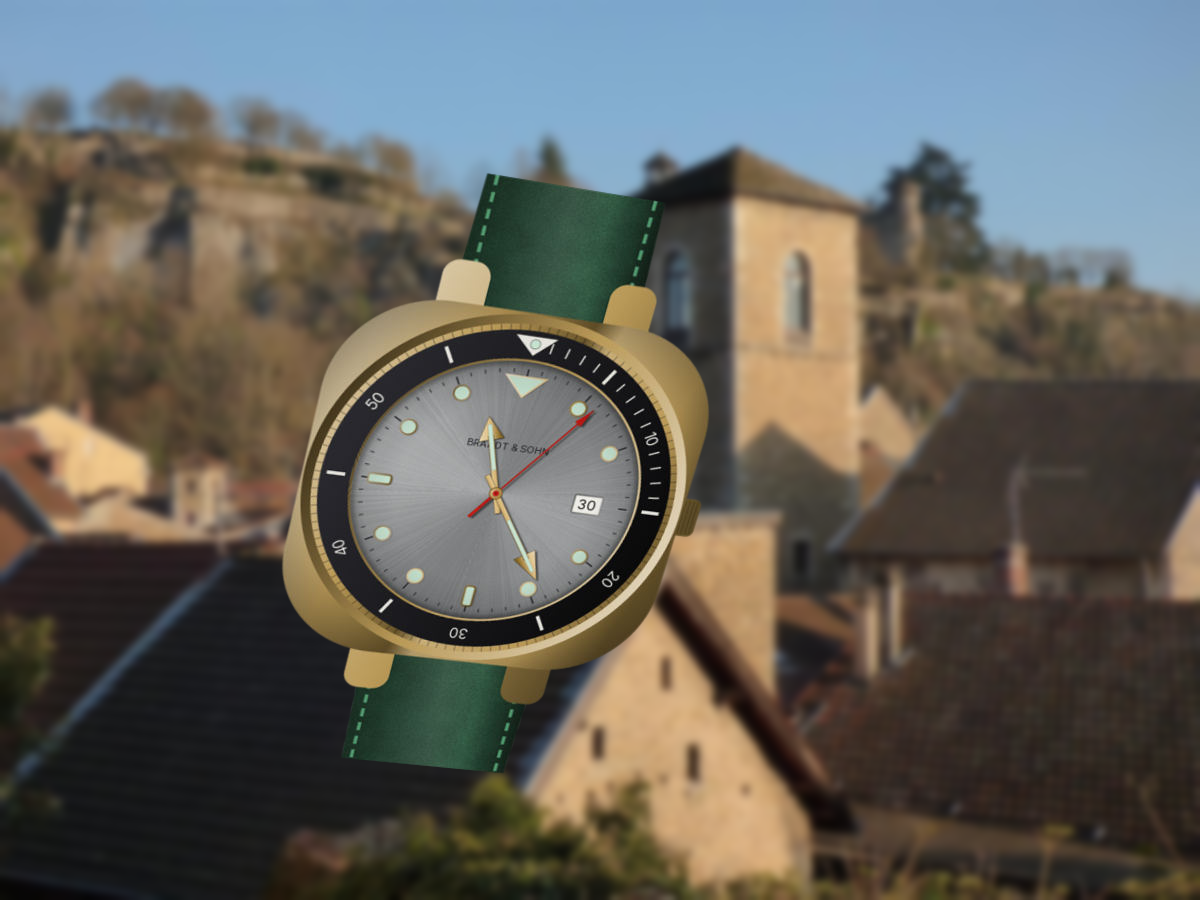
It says 11:24:06
